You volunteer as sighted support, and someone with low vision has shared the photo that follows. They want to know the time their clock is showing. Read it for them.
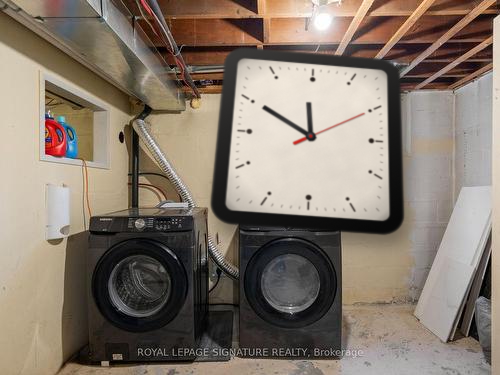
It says 11:50:10
